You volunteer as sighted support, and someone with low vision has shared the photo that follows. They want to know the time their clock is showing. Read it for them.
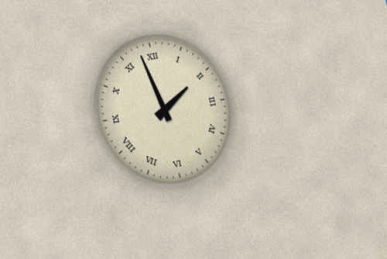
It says 1:58
